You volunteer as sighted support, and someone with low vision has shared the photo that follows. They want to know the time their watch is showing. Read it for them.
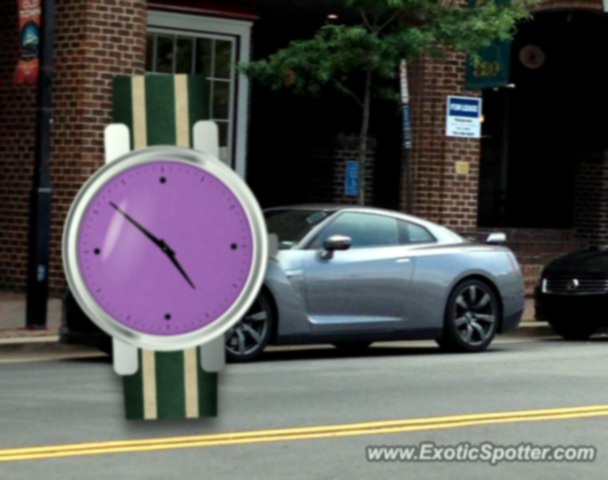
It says 4:52
